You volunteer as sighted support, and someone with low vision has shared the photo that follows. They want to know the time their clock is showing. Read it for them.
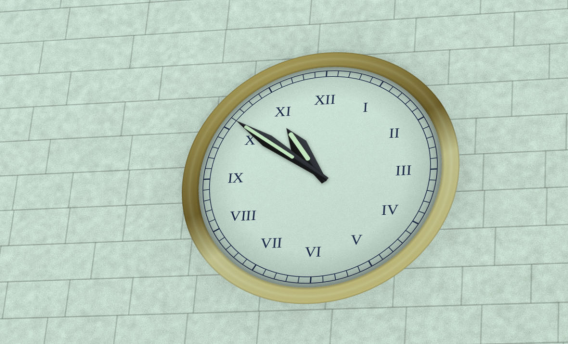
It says 10:51
